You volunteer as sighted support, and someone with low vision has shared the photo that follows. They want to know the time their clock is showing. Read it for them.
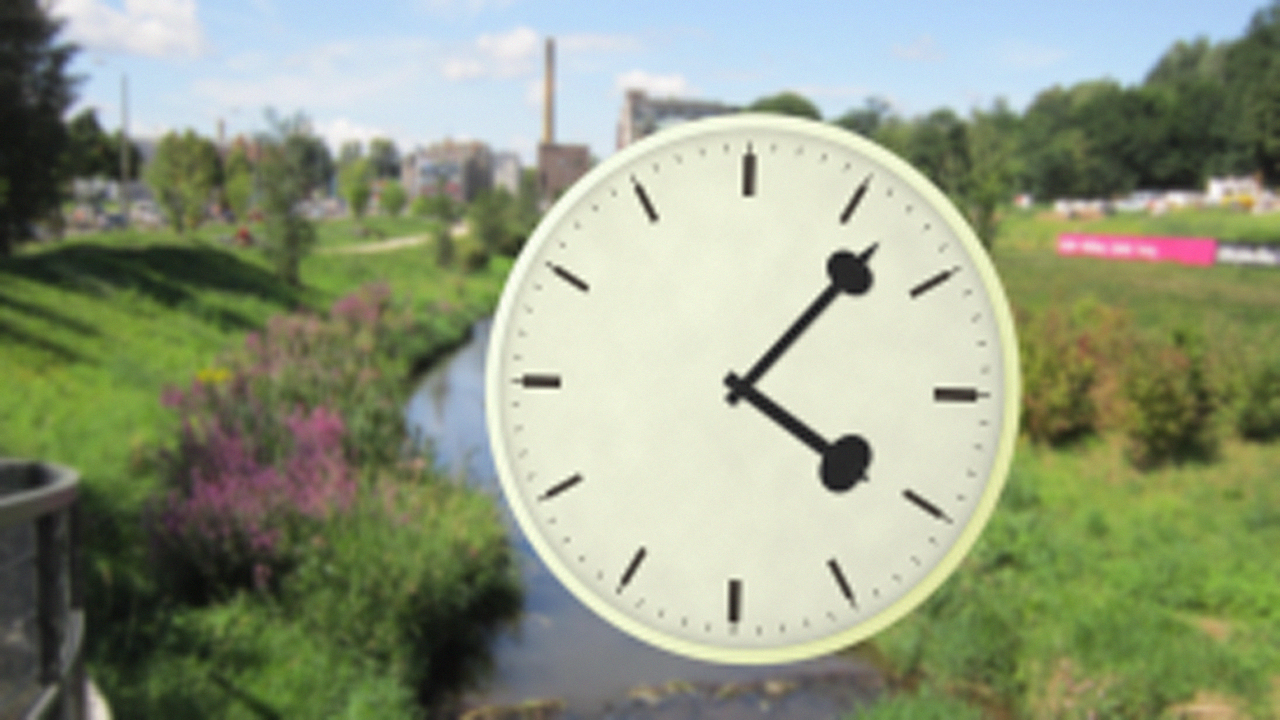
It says 4:07
